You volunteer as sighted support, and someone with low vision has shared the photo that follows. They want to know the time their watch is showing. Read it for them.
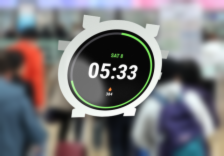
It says 5:33
